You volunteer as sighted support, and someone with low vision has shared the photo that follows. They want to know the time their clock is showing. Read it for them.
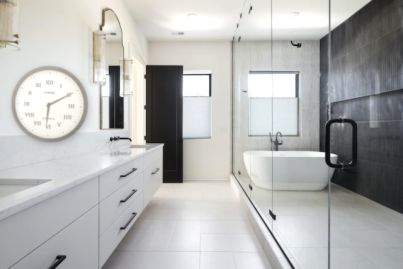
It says 6:10
